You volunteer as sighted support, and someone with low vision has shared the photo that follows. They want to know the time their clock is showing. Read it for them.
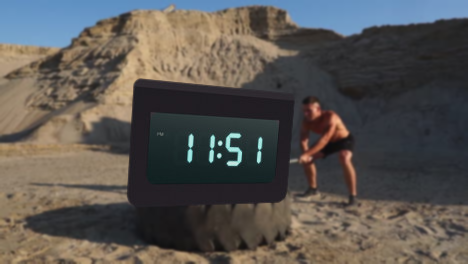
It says 11:51
